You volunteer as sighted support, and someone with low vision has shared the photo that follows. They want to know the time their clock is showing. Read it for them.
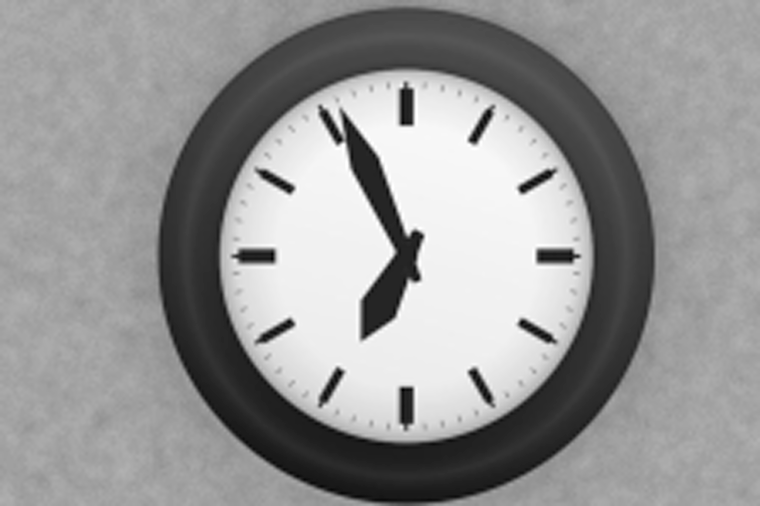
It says 6:56
